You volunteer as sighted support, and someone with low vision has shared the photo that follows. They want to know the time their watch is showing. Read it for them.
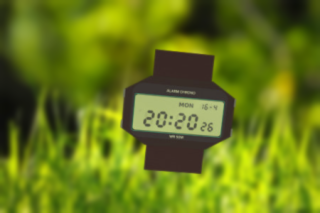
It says 20:20:26
